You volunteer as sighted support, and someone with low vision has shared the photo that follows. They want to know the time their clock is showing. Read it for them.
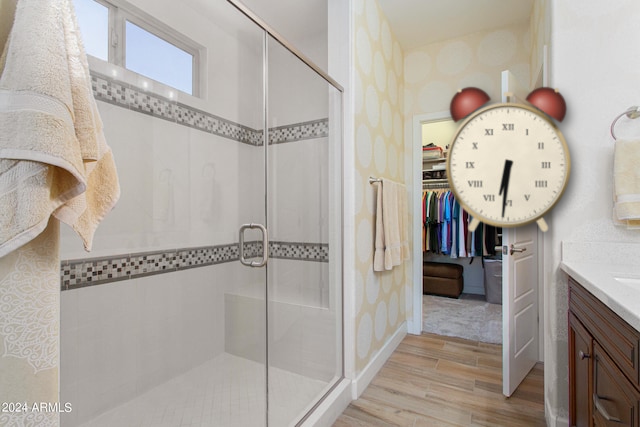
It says 6:31
